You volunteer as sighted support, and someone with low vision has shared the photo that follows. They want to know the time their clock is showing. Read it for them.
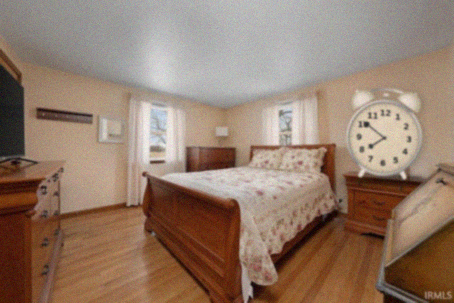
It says 7:51
